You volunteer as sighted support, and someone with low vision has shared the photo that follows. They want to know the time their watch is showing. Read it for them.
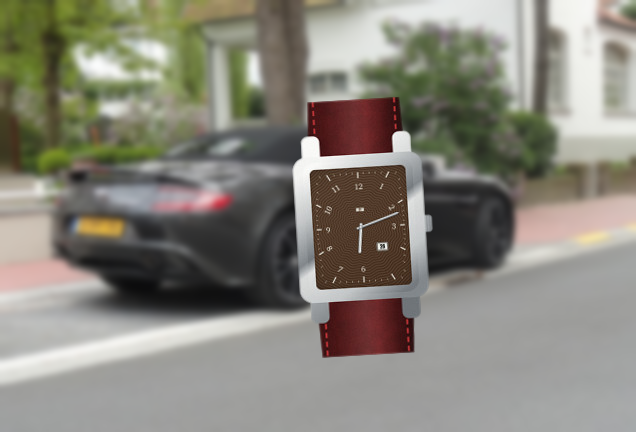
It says 6:12
